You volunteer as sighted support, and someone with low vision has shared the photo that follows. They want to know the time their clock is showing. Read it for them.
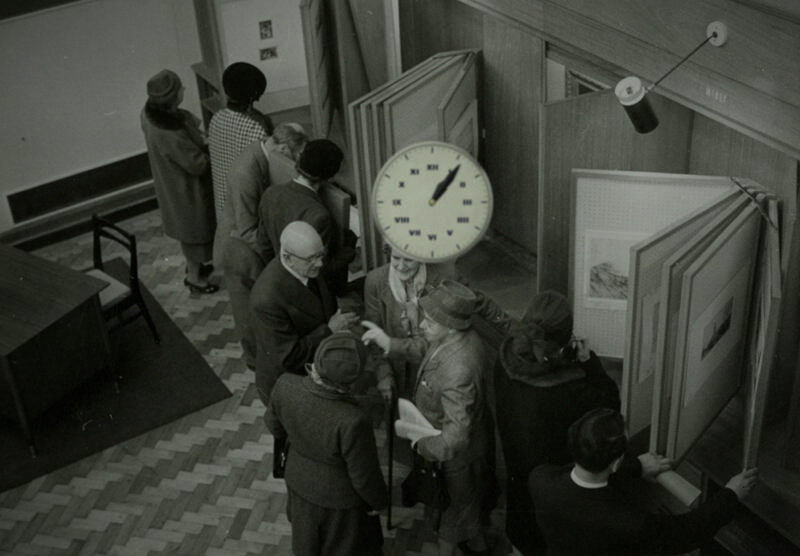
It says 1:06
